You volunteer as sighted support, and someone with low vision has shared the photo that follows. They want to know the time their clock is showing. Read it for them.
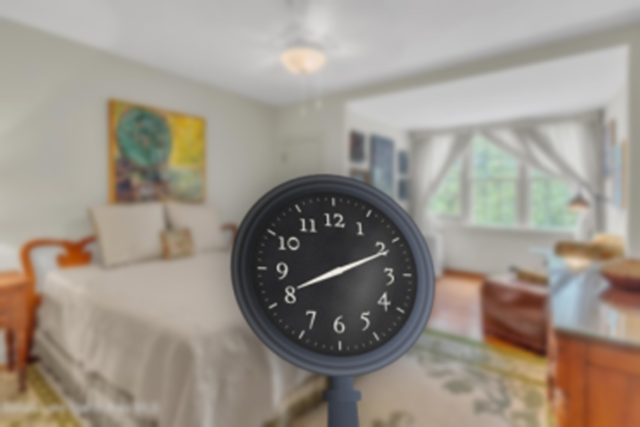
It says 8:11
